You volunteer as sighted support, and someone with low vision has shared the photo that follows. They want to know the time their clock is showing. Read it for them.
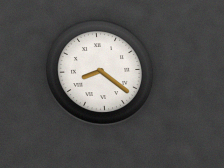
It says 8:22
